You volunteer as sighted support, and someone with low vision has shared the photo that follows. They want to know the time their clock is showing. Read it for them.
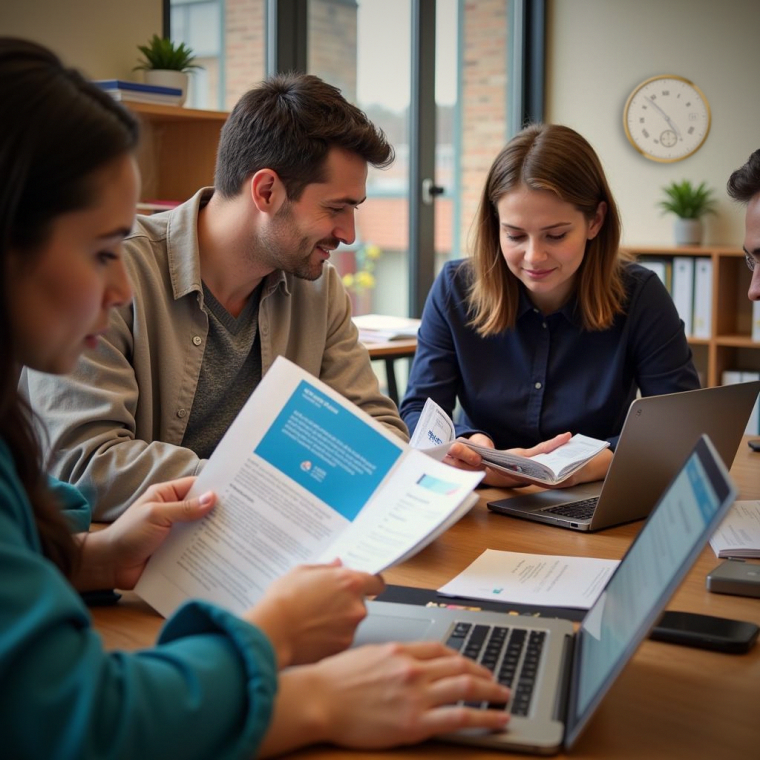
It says 4:53
